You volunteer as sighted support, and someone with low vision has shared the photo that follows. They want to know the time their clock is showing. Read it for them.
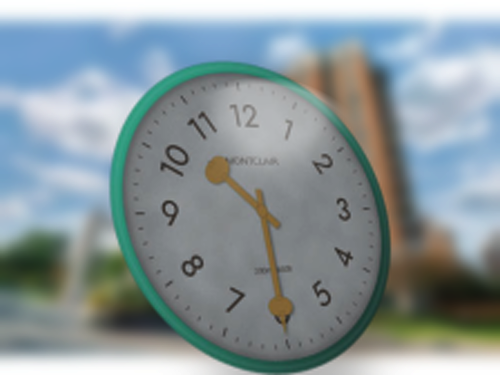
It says 10:30
